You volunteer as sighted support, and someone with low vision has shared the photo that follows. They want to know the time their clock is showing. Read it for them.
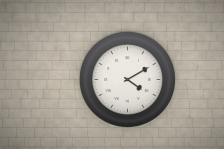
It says 4:10
